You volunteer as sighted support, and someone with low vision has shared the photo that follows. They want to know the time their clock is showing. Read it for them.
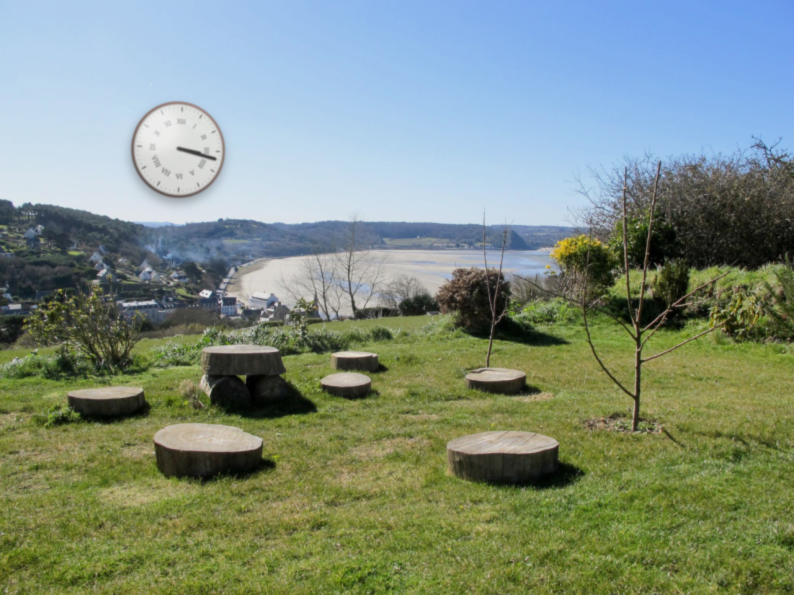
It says 3:17
